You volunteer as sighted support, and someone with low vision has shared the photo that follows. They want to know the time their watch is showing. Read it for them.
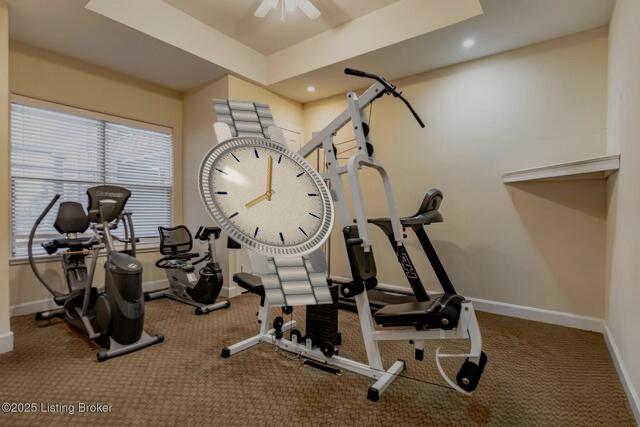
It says 8:03
